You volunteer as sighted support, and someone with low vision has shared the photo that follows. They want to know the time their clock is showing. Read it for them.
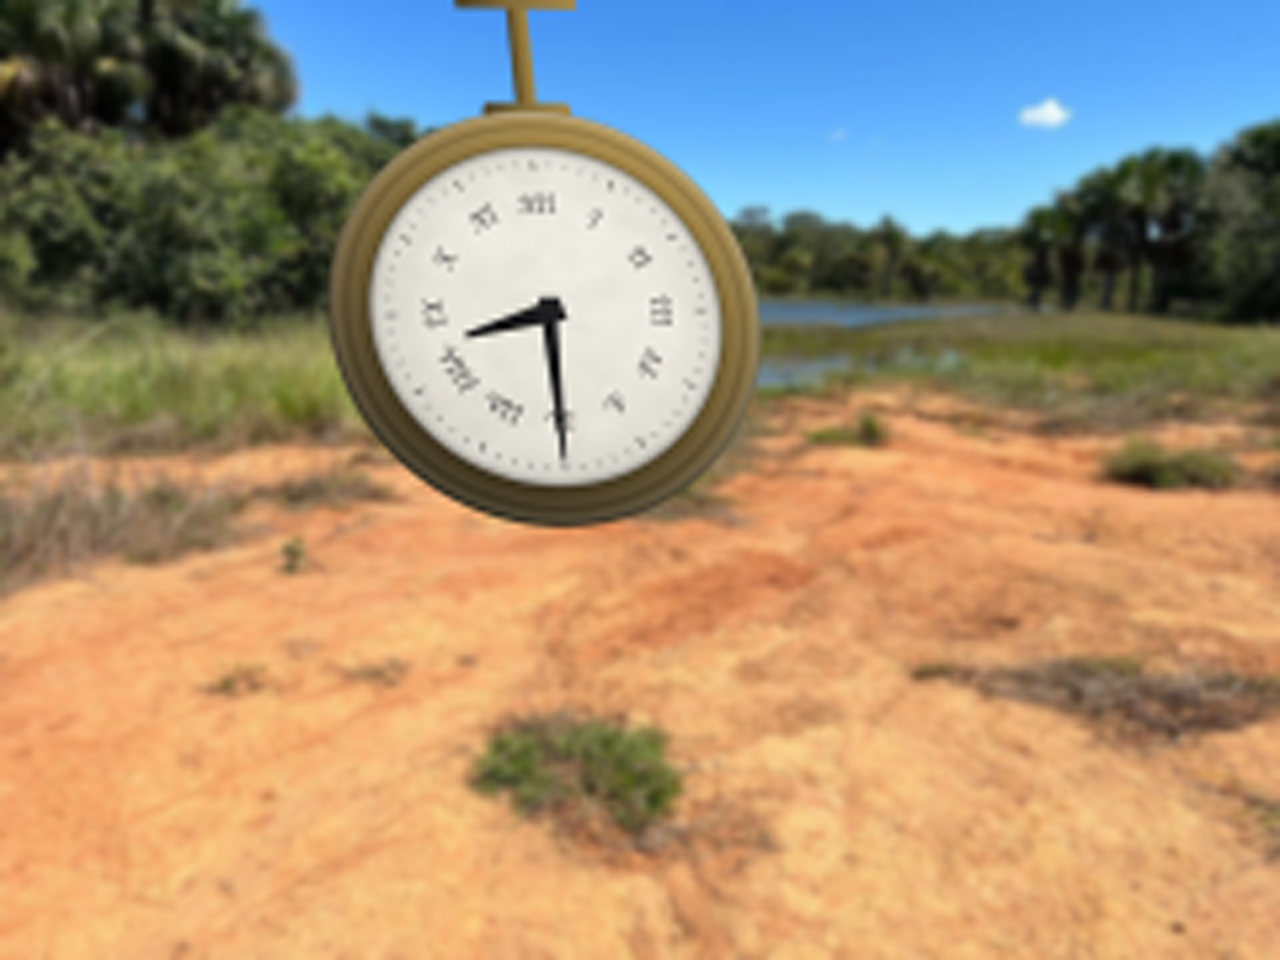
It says 8:30
